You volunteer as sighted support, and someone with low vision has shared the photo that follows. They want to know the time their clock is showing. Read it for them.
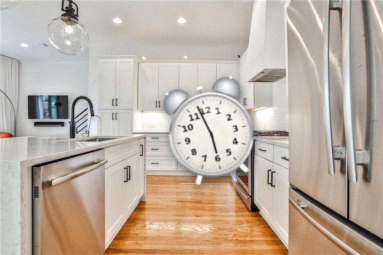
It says 5:58
